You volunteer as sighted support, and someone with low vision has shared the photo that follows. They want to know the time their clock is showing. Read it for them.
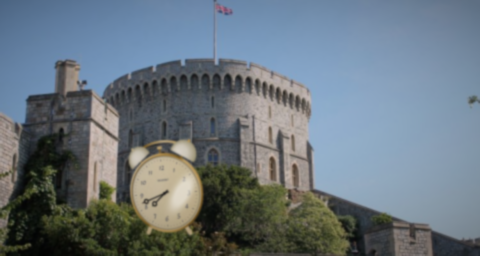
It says 7:42
